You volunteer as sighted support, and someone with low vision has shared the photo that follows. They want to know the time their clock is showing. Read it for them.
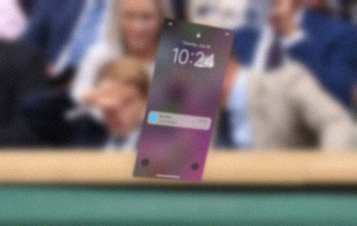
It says 10:24
